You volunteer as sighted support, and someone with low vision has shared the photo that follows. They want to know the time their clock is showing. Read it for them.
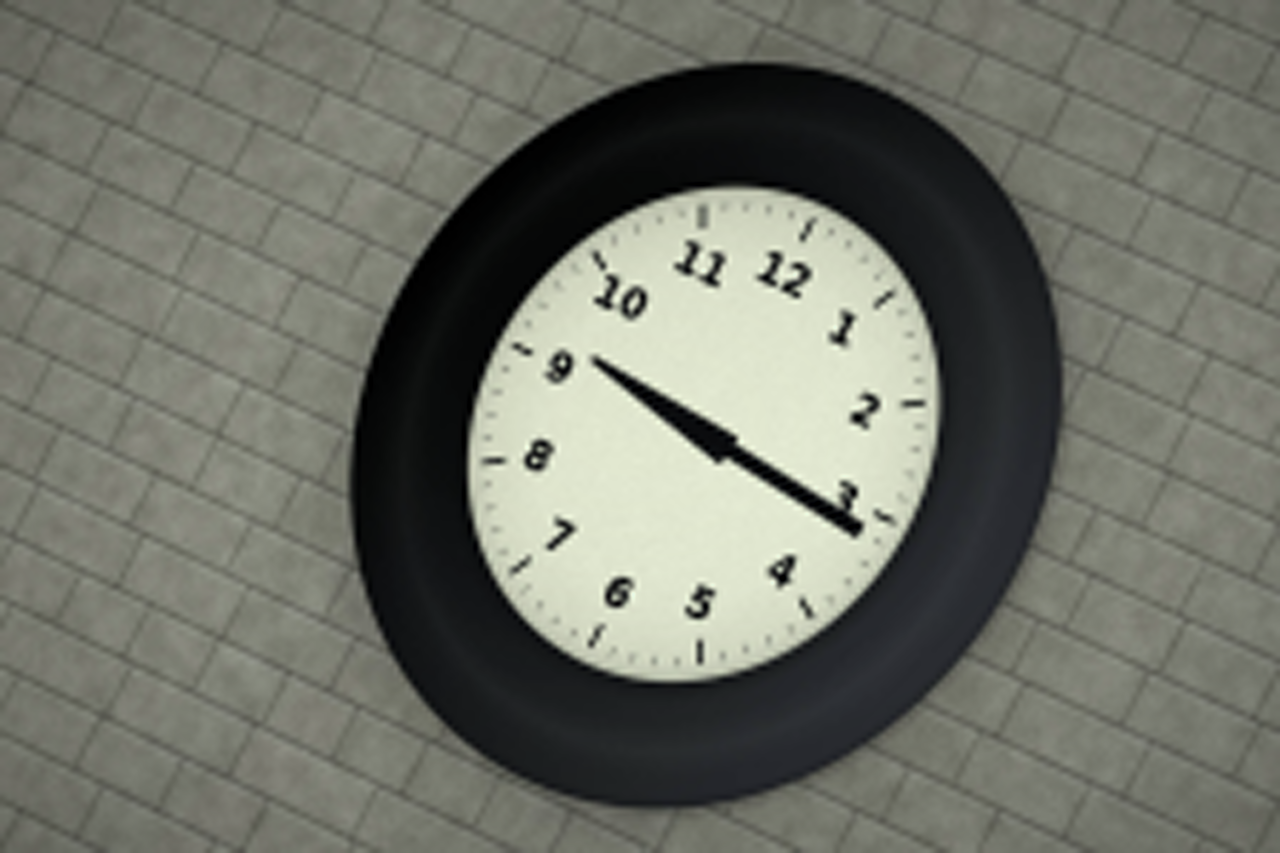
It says 9:16
